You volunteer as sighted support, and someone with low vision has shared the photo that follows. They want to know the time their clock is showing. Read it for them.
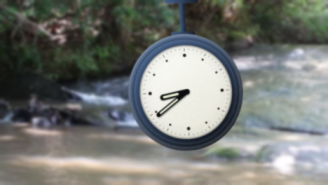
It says 8:39
